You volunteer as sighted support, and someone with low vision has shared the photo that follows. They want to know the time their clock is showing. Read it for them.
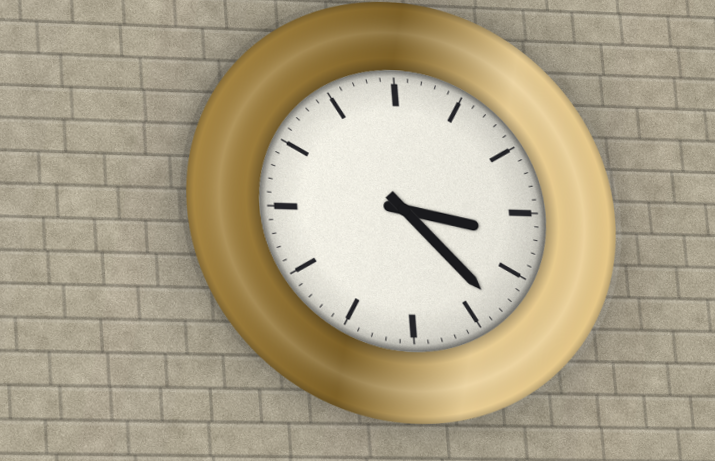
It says 3:23
